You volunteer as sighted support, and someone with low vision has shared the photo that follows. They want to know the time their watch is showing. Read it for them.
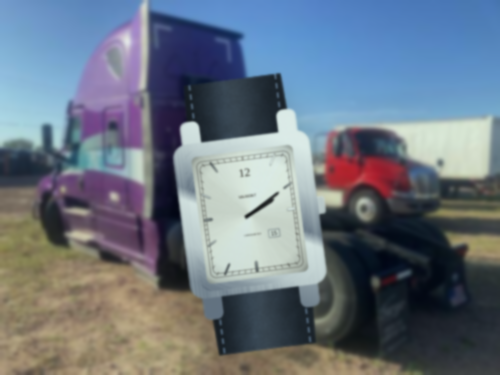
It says 2:10
